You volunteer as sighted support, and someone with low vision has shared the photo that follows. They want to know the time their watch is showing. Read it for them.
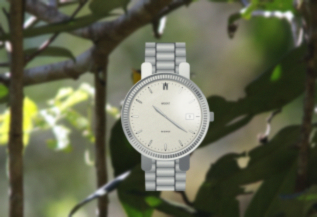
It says 10:21
